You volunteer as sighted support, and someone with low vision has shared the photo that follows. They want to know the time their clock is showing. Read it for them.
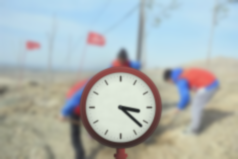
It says 3:22
